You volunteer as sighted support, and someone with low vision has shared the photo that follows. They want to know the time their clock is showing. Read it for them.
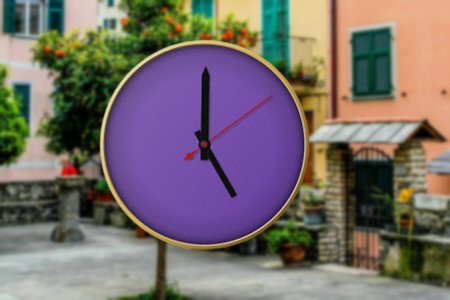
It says 5:00:09
